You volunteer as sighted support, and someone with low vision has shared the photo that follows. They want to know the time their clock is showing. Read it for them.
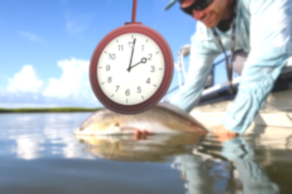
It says 2:01
